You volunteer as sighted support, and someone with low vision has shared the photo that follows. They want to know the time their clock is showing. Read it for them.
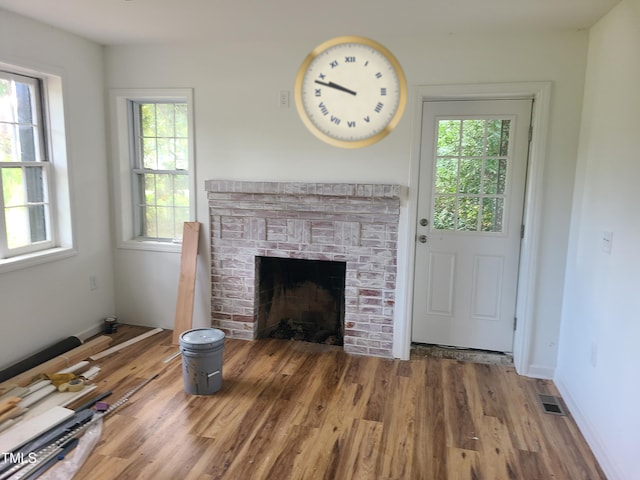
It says 9:48
